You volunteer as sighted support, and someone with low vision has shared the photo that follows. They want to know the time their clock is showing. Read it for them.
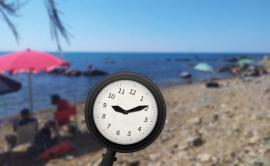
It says 9:09
